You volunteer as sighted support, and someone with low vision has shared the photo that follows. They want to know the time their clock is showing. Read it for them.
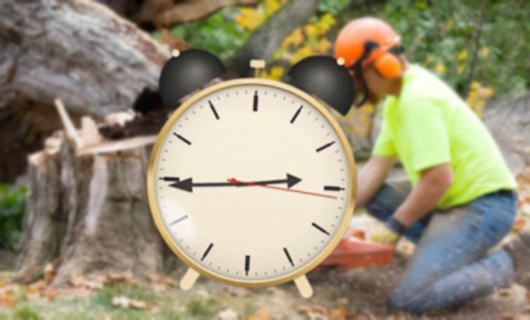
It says 2:44:16
